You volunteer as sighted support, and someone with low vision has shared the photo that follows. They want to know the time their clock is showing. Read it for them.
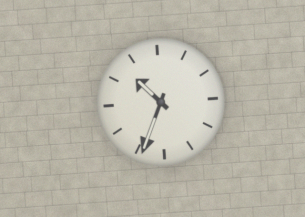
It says 10:34
